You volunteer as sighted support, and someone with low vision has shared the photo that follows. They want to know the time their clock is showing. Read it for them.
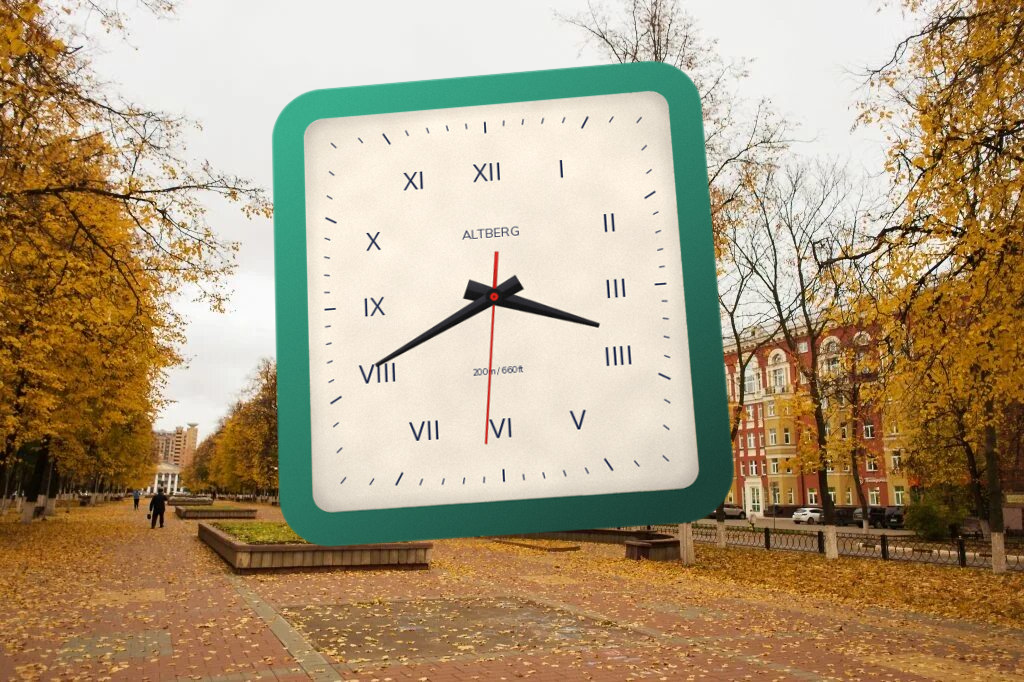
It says 3:40:31
